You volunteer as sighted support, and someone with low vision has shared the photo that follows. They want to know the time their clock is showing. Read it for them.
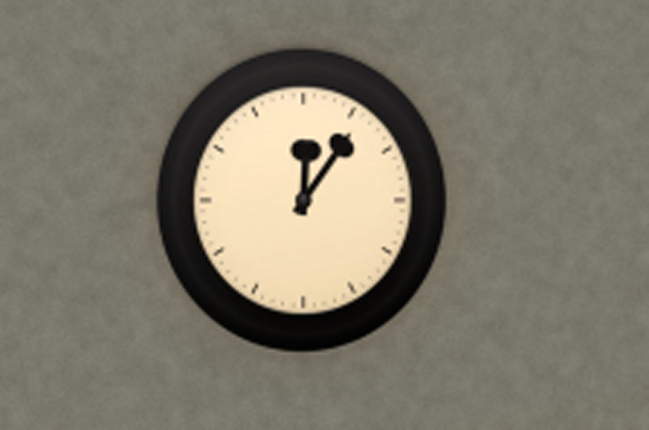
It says 12:06
